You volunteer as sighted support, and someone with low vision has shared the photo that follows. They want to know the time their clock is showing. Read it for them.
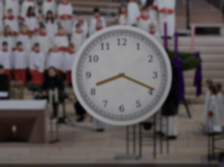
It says 8:19
